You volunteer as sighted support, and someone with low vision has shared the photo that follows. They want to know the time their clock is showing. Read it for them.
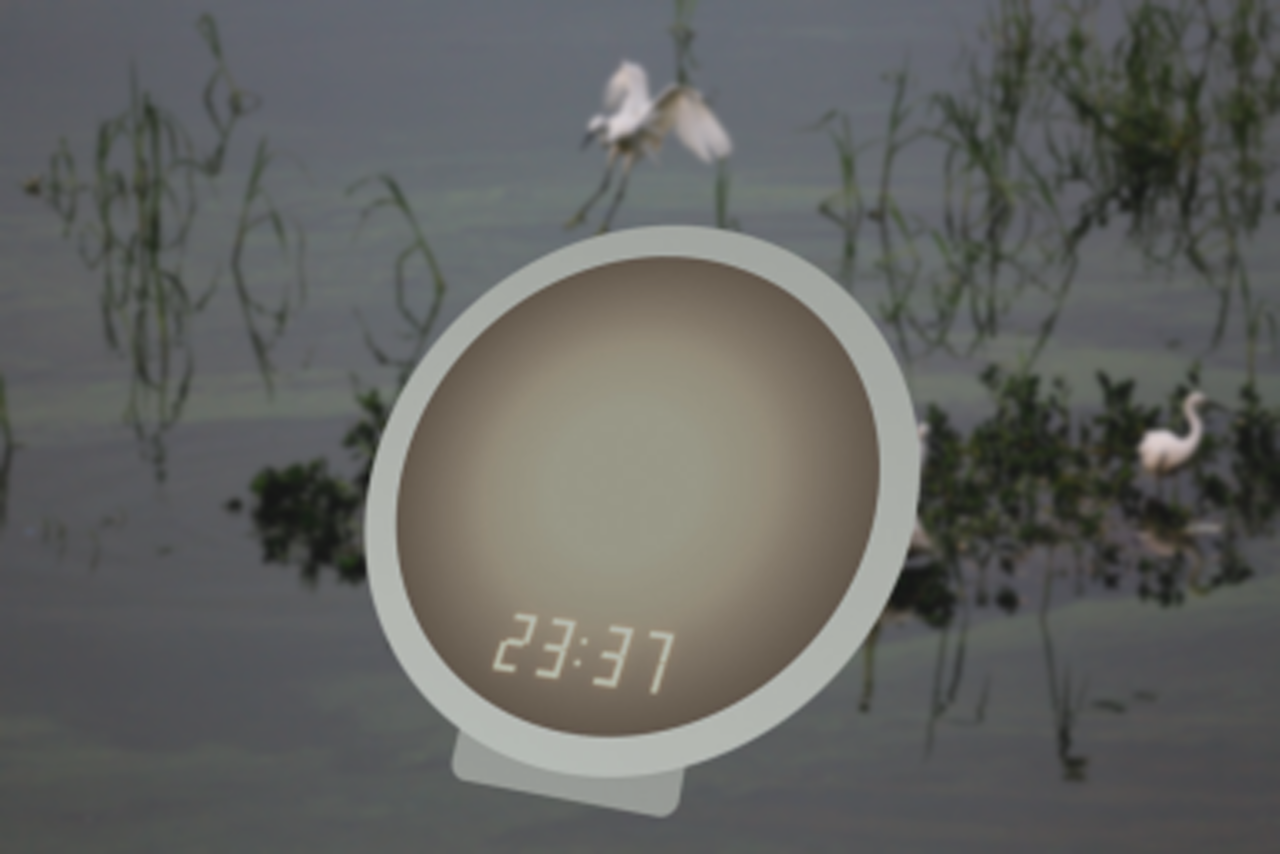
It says 23:37
